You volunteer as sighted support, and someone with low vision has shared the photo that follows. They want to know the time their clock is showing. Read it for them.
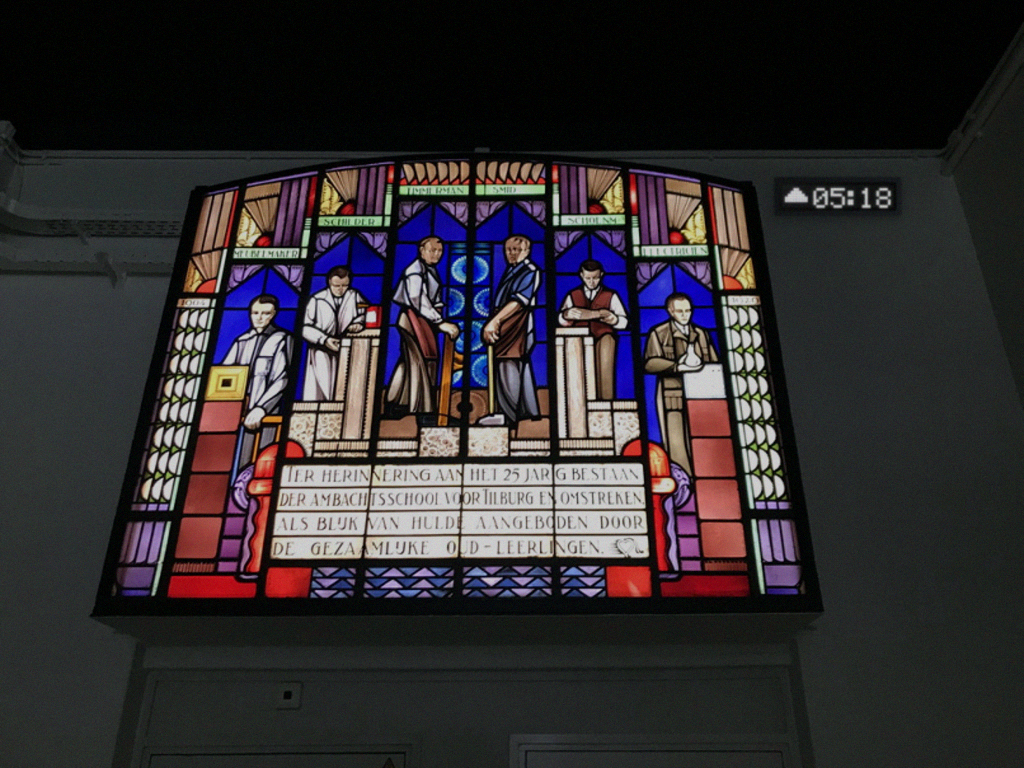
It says 5:18
